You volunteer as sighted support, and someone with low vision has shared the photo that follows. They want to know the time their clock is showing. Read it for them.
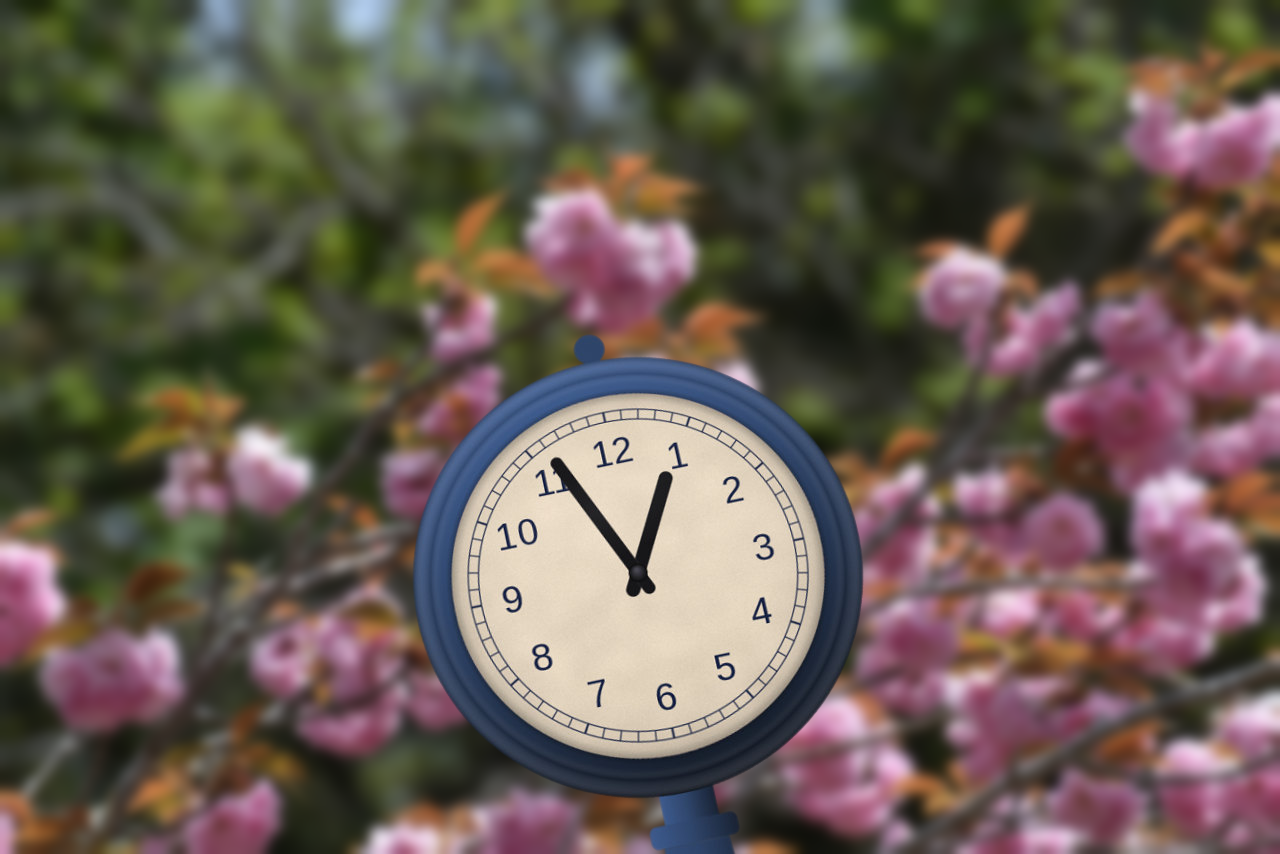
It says 12:56
